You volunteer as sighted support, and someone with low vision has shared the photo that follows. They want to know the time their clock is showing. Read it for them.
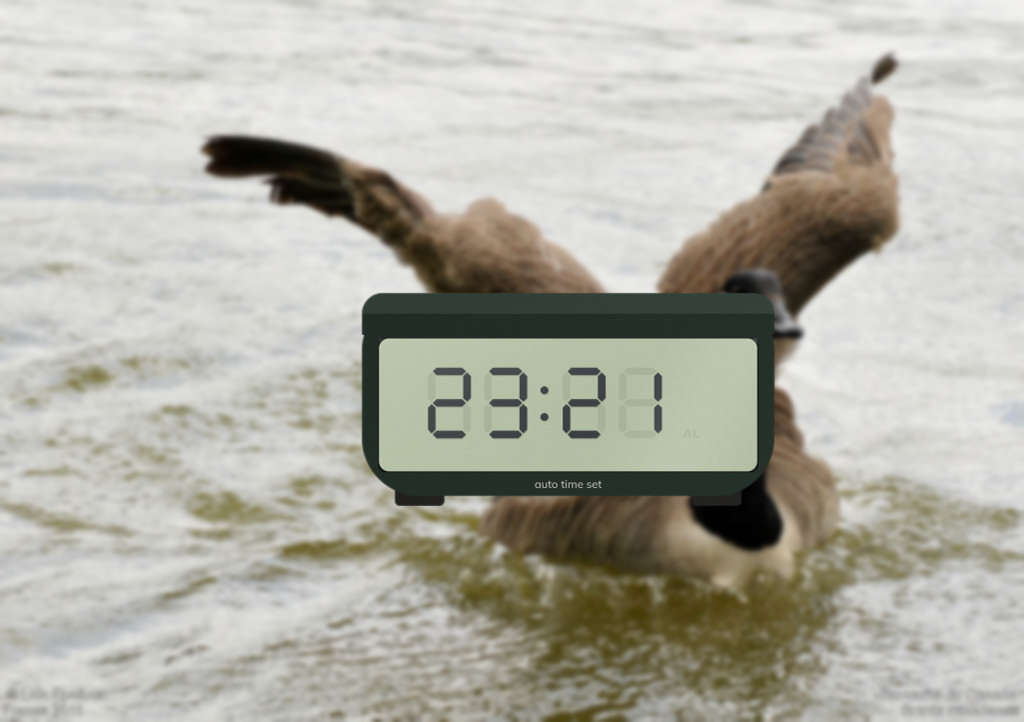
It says 23:21
